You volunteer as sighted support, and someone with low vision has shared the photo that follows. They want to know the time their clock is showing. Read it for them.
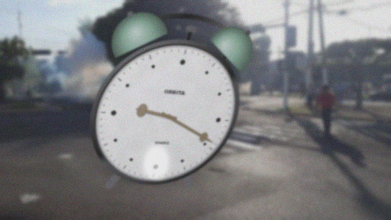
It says 9:19
